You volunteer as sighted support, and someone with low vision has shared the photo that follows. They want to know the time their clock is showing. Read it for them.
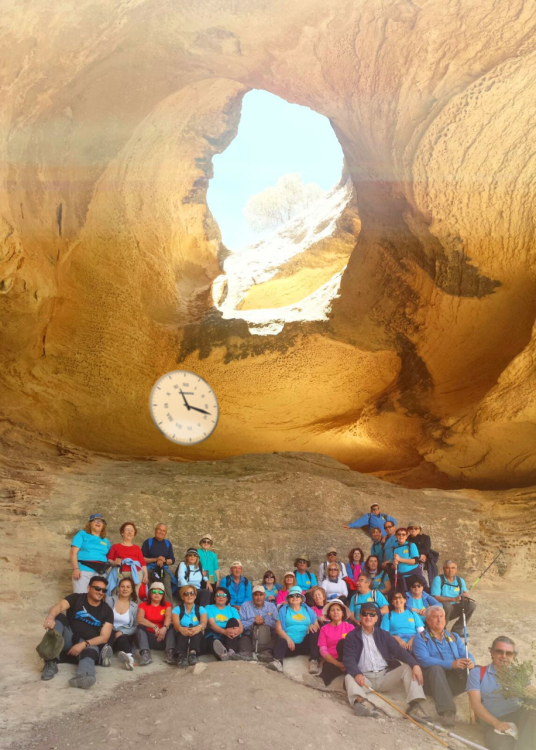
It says 11:18
